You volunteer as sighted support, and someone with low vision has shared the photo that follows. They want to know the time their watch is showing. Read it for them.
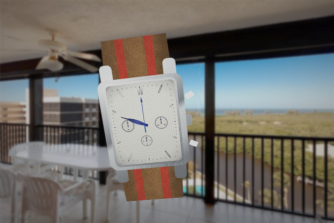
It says 9:49
